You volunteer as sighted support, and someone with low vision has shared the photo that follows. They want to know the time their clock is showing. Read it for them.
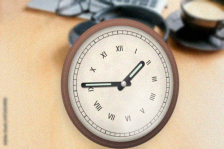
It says 1:46
